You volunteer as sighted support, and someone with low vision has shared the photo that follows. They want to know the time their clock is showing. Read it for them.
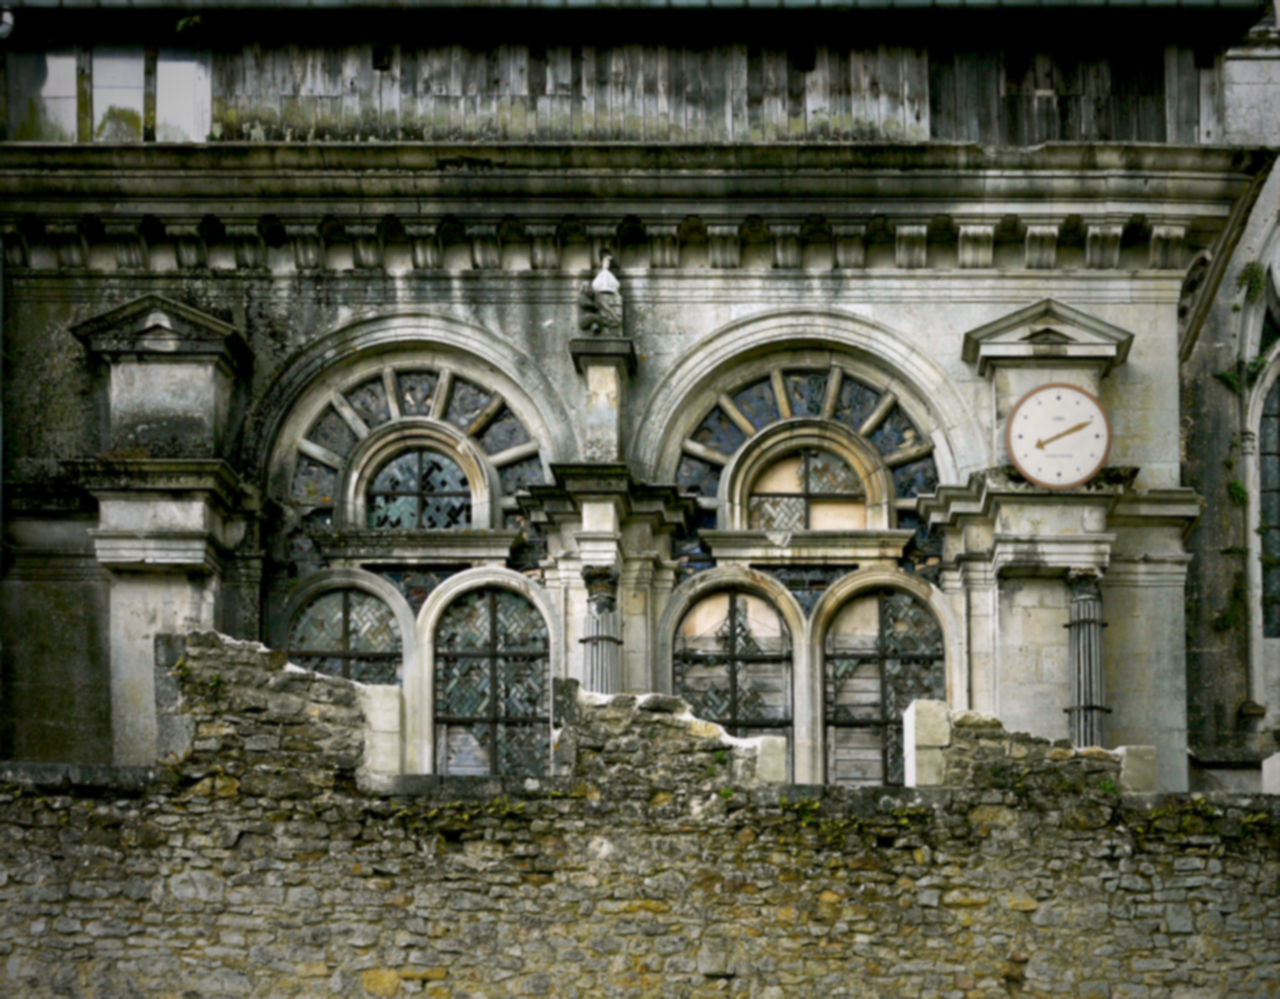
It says 8:11
